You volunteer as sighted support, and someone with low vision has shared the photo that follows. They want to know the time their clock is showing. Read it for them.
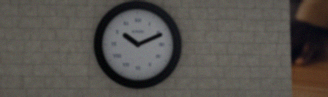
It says 10:11
